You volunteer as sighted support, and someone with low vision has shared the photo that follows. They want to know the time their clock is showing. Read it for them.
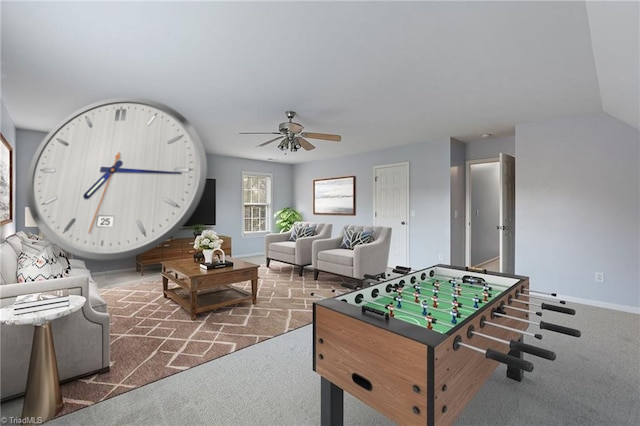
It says 7:15:32
